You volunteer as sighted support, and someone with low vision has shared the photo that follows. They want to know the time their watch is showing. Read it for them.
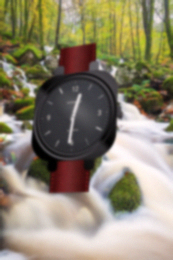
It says 12:31
